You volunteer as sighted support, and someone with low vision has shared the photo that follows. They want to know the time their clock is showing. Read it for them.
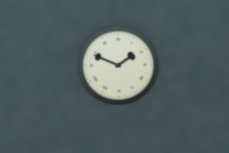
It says 1:49
